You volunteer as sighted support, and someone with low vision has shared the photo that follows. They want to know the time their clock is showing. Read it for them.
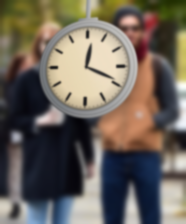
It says 12:19
